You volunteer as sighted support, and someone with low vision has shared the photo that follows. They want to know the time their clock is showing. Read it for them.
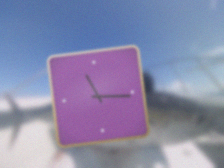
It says 11:16
